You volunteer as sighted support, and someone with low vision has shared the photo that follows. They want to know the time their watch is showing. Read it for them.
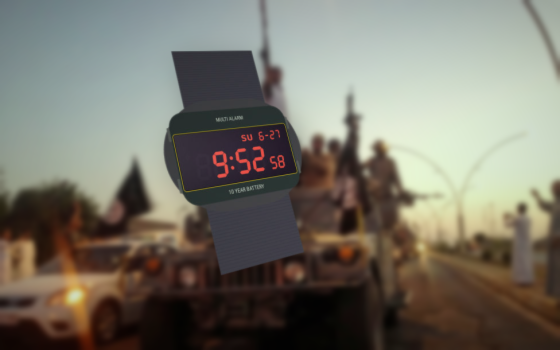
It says 9:52:58
